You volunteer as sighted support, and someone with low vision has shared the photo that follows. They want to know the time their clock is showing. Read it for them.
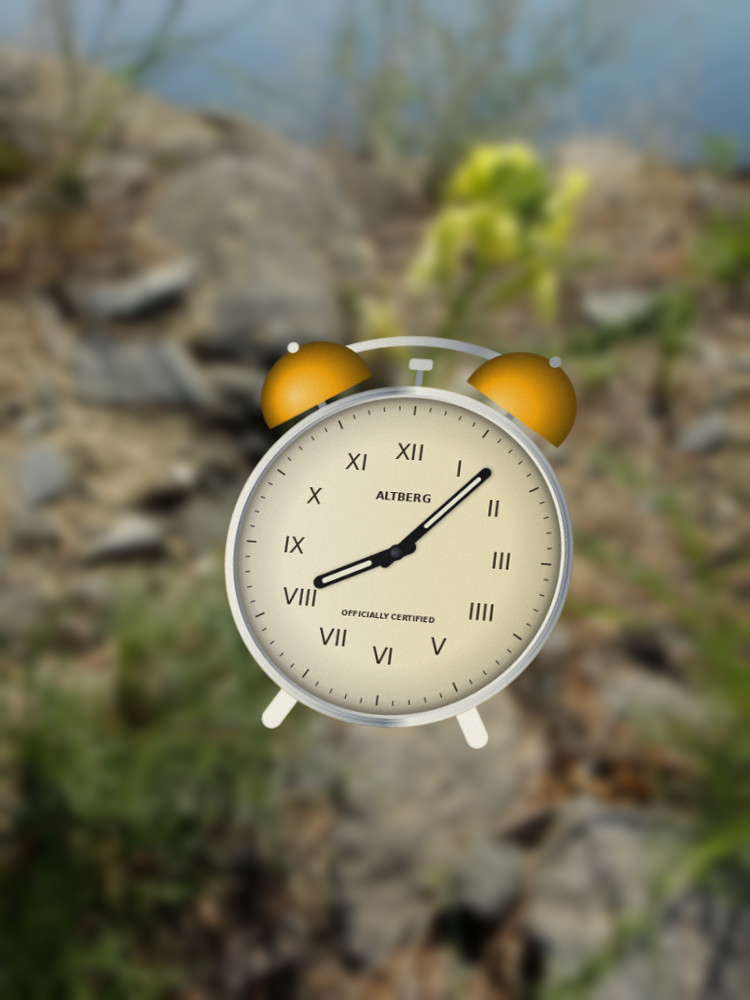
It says 8:07
